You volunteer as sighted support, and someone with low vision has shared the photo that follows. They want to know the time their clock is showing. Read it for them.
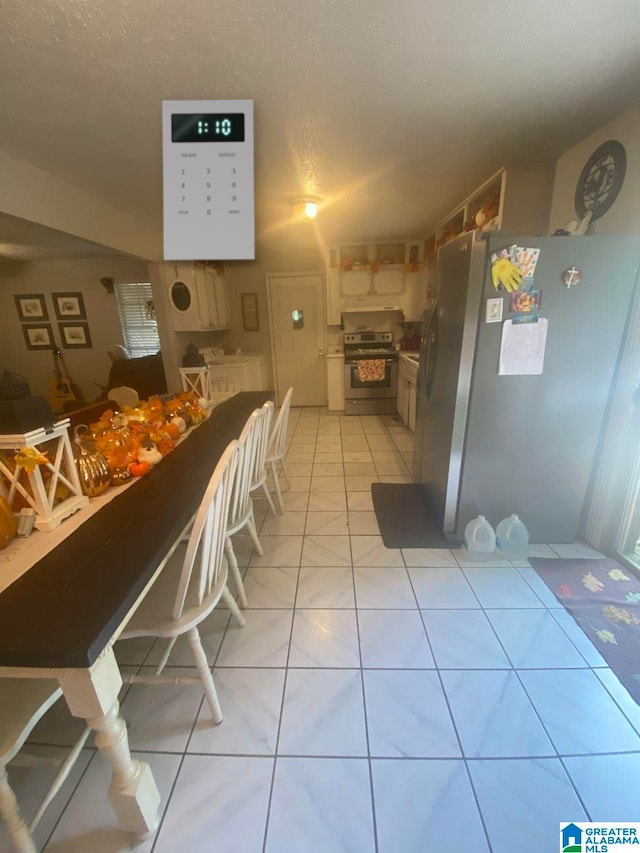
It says 1:10
